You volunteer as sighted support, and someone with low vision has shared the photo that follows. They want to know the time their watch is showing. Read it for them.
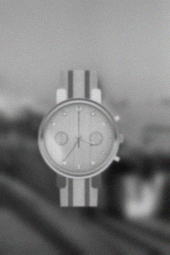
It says 3:36
